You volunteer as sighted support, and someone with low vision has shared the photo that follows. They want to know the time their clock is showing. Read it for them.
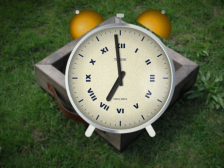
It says 6:59
